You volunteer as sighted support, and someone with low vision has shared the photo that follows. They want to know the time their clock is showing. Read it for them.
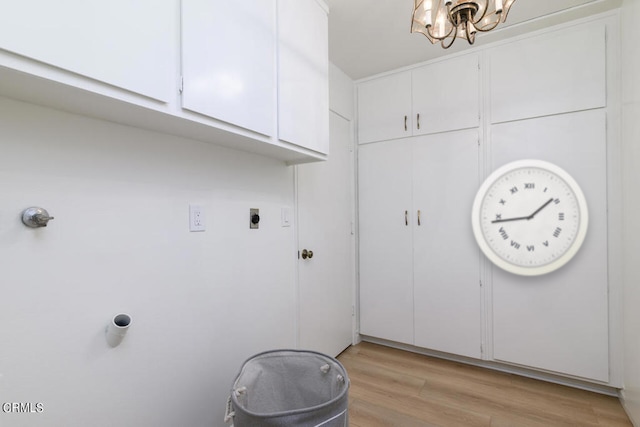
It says 1:44
